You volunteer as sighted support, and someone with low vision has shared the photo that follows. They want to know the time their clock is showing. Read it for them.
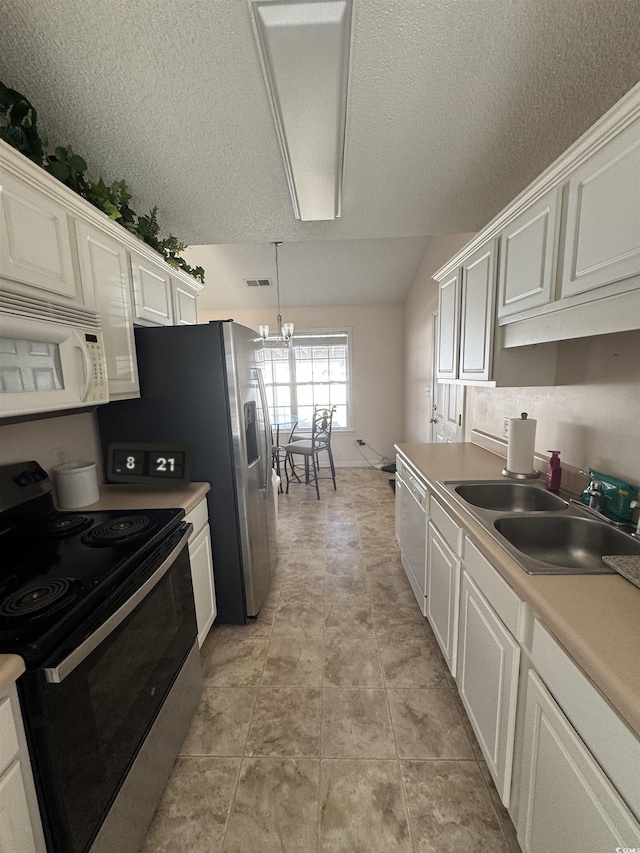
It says 8:21
